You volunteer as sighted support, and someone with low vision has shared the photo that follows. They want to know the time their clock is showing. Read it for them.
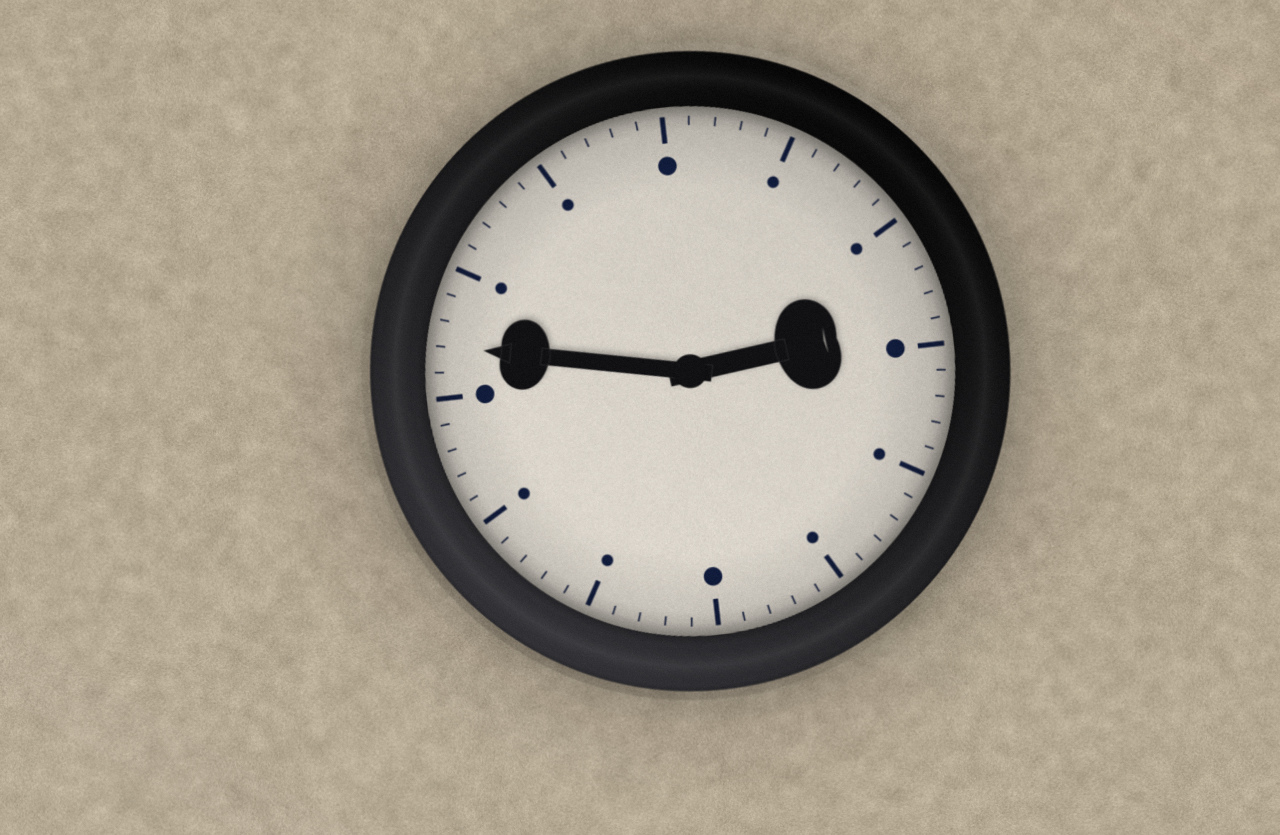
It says 2:47
